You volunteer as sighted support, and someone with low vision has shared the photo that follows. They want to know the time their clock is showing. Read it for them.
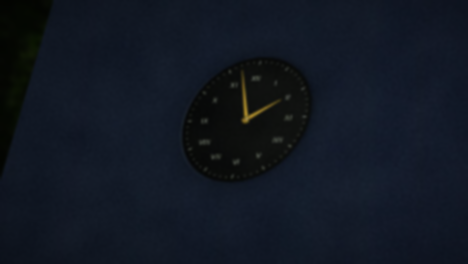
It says 1:57
